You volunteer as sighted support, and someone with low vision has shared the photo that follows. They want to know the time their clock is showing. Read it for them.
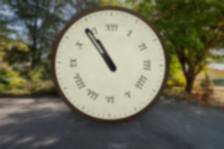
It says 10:54
